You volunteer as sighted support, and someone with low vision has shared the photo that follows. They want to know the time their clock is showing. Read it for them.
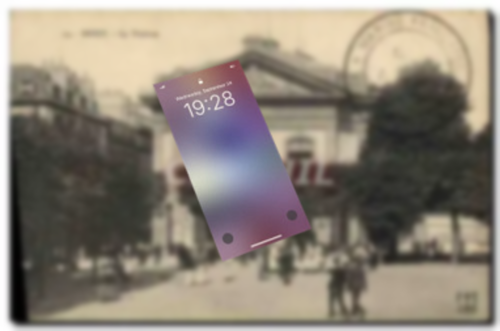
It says 19:28
